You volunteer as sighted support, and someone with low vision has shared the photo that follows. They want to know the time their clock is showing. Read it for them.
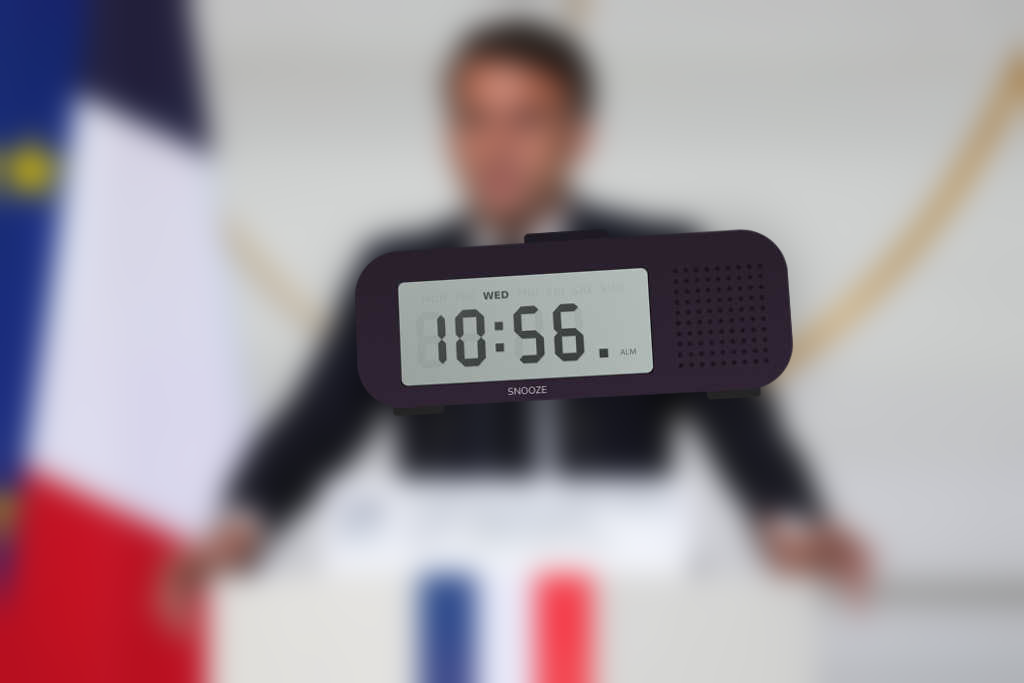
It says 10:56
